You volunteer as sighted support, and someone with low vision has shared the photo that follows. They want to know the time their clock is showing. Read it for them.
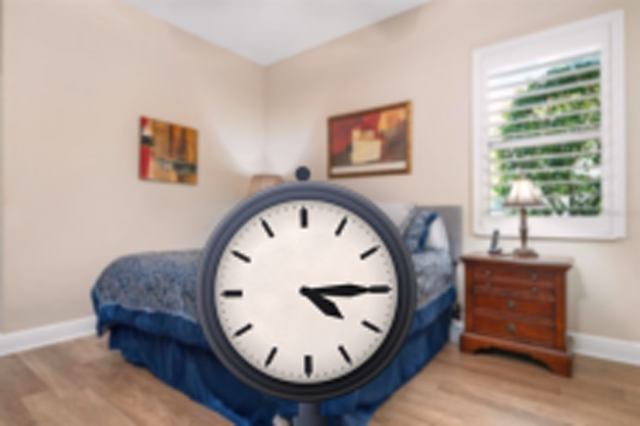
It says 4:15
